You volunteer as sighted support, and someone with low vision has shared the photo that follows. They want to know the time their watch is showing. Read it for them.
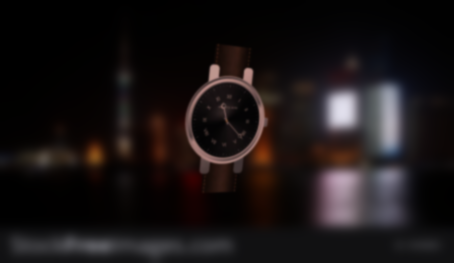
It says 11:22
